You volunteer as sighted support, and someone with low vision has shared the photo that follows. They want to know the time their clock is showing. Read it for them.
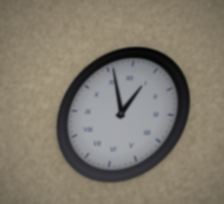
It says 12:56
